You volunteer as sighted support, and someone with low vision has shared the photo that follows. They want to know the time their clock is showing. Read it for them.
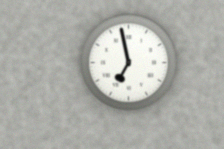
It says 6:58
